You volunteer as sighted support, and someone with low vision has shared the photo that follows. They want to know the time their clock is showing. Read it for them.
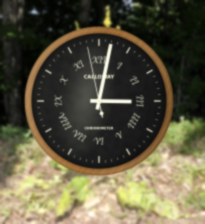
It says 3:01:58
